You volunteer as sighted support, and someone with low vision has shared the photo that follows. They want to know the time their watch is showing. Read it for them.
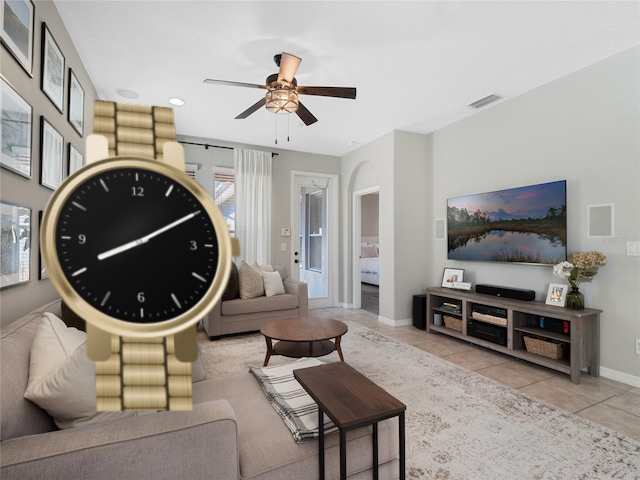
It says 8:10
